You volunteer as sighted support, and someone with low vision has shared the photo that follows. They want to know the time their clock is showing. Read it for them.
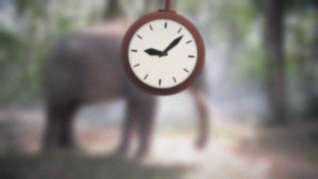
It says 9:07
